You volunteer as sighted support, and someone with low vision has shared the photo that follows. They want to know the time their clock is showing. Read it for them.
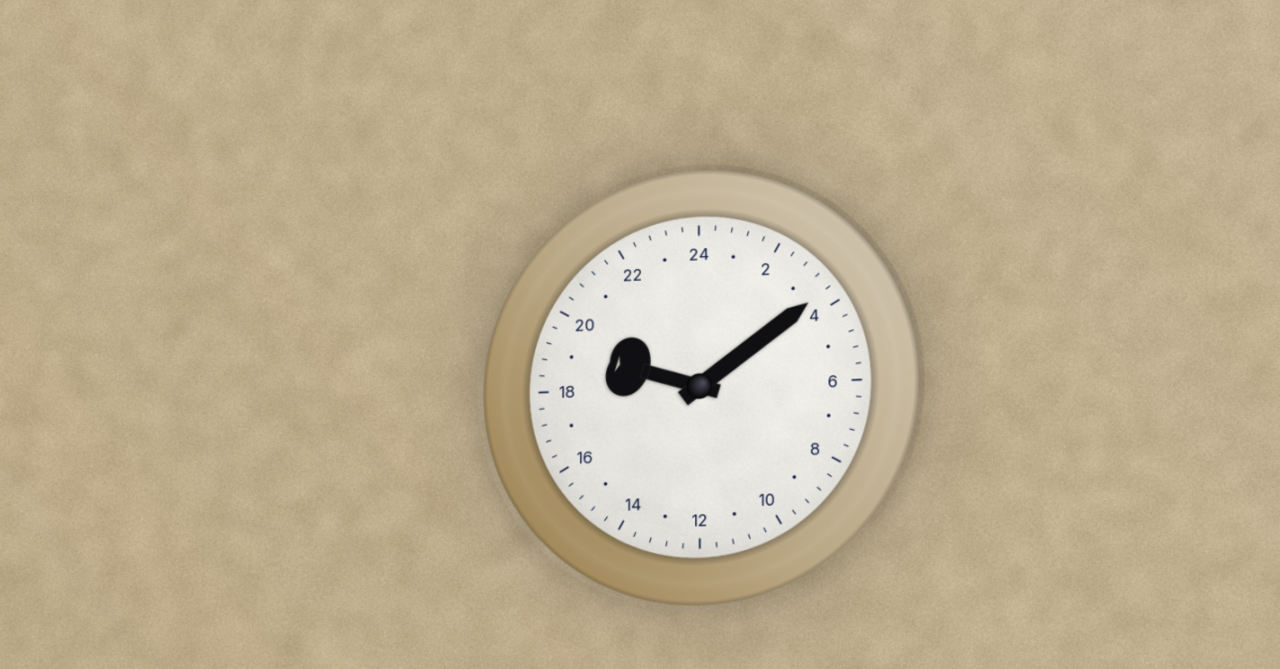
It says 19:09
